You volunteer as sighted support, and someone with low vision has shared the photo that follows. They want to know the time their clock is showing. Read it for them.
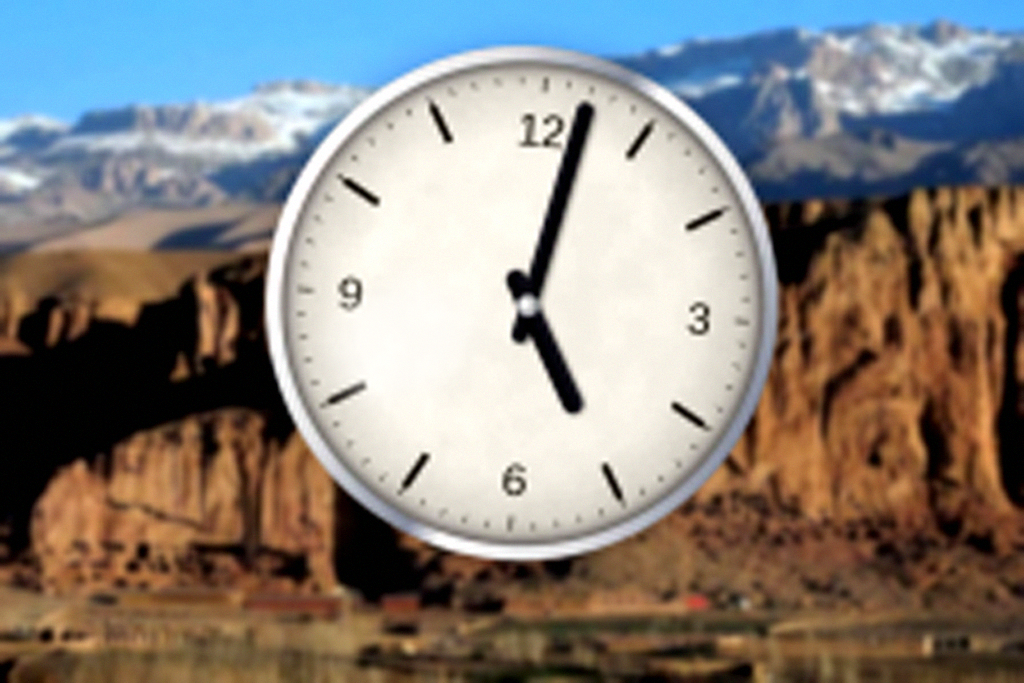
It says 5:02
